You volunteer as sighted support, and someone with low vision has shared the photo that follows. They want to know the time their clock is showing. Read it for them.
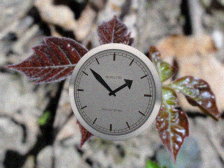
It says 1:52
